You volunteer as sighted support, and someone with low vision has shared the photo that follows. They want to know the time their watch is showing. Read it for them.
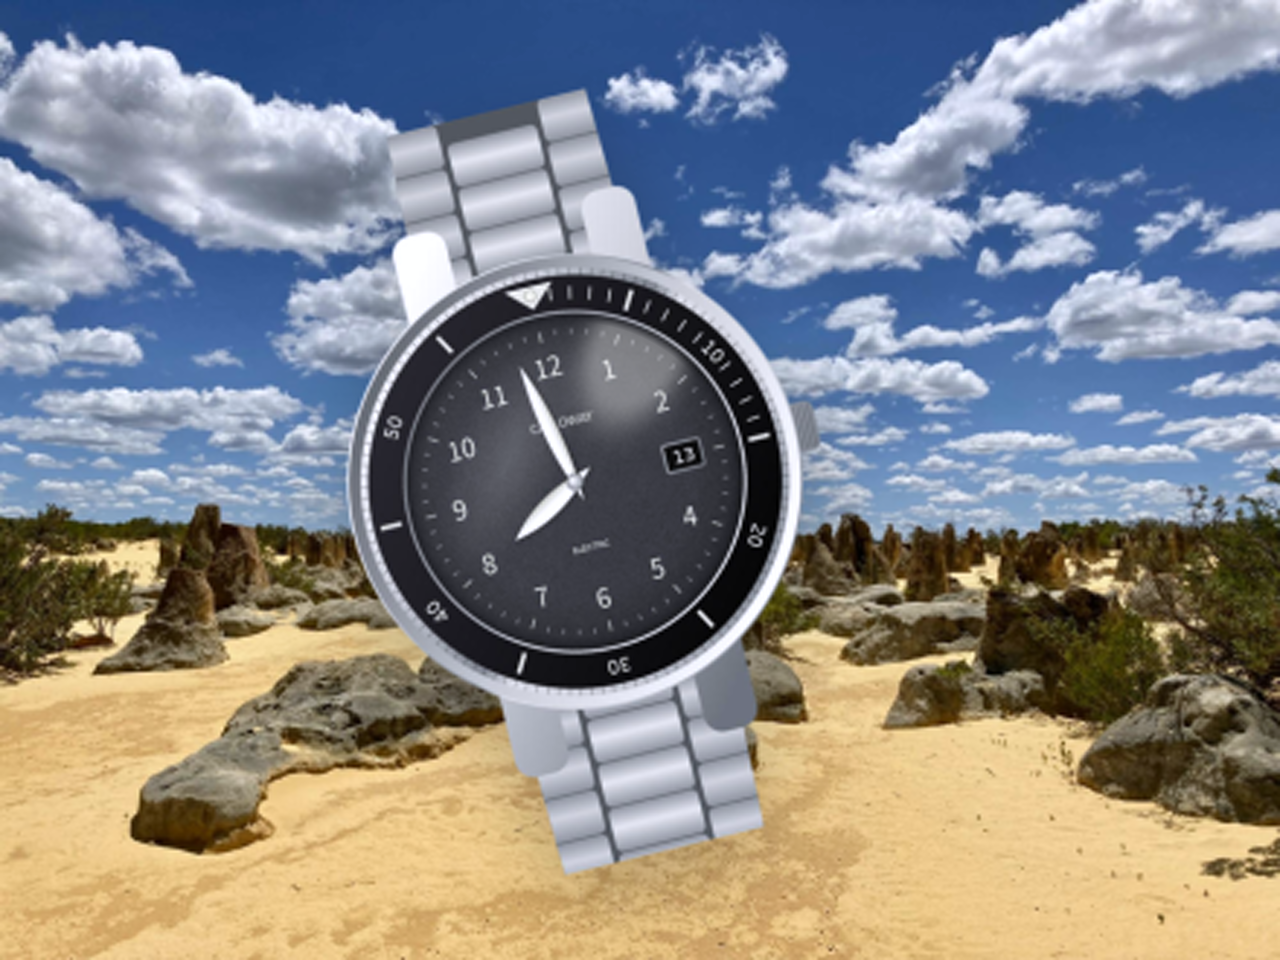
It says 7:58
